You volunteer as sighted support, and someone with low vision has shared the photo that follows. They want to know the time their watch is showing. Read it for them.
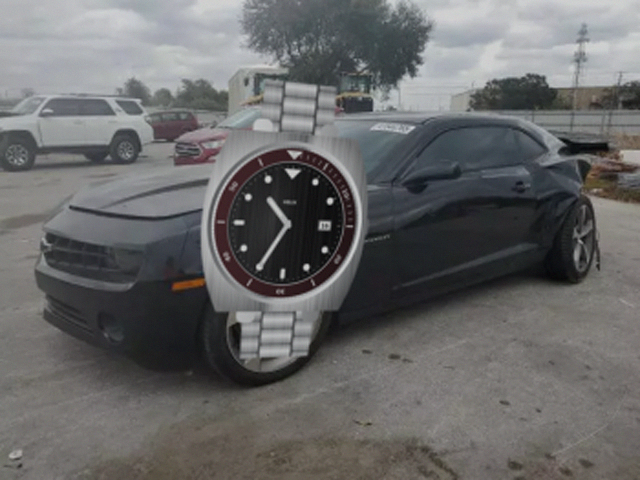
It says 10:35
